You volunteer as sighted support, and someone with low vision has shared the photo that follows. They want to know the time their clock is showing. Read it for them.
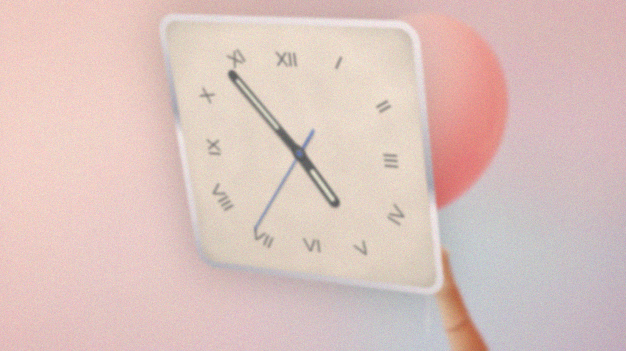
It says 4:53:36
